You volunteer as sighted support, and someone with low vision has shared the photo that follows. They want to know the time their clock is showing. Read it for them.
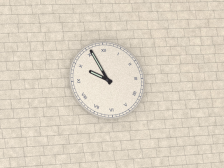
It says 9:56
